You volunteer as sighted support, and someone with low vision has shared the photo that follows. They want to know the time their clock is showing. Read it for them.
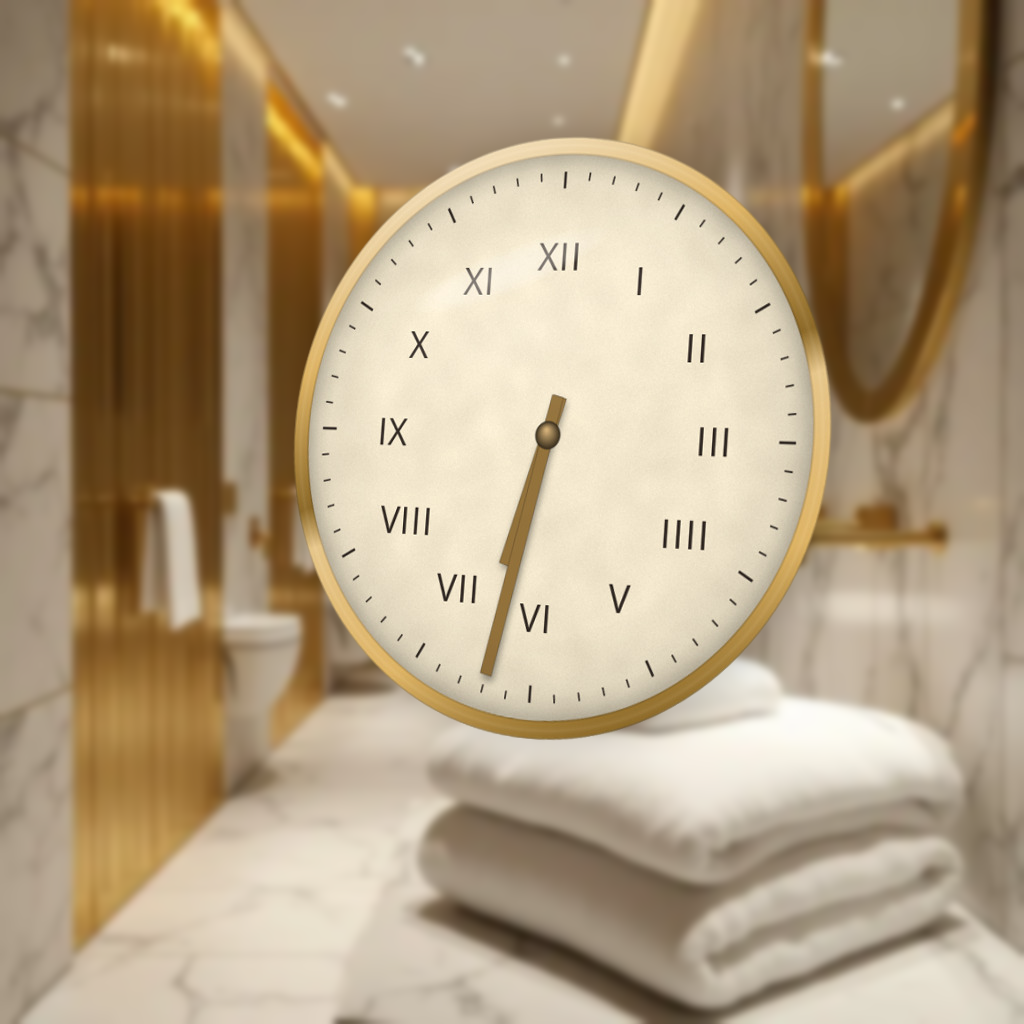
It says 6:32
